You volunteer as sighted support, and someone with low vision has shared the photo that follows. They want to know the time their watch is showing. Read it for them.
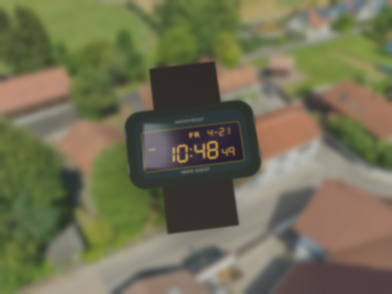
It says 10:48
